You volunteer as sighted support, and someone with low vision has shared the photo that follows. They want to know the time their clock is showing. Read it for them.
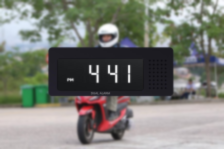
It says 4:41
